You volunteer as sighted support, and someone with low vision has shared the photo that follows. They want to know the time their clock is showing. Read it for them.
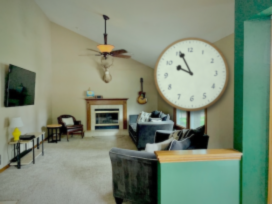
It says 9:56
